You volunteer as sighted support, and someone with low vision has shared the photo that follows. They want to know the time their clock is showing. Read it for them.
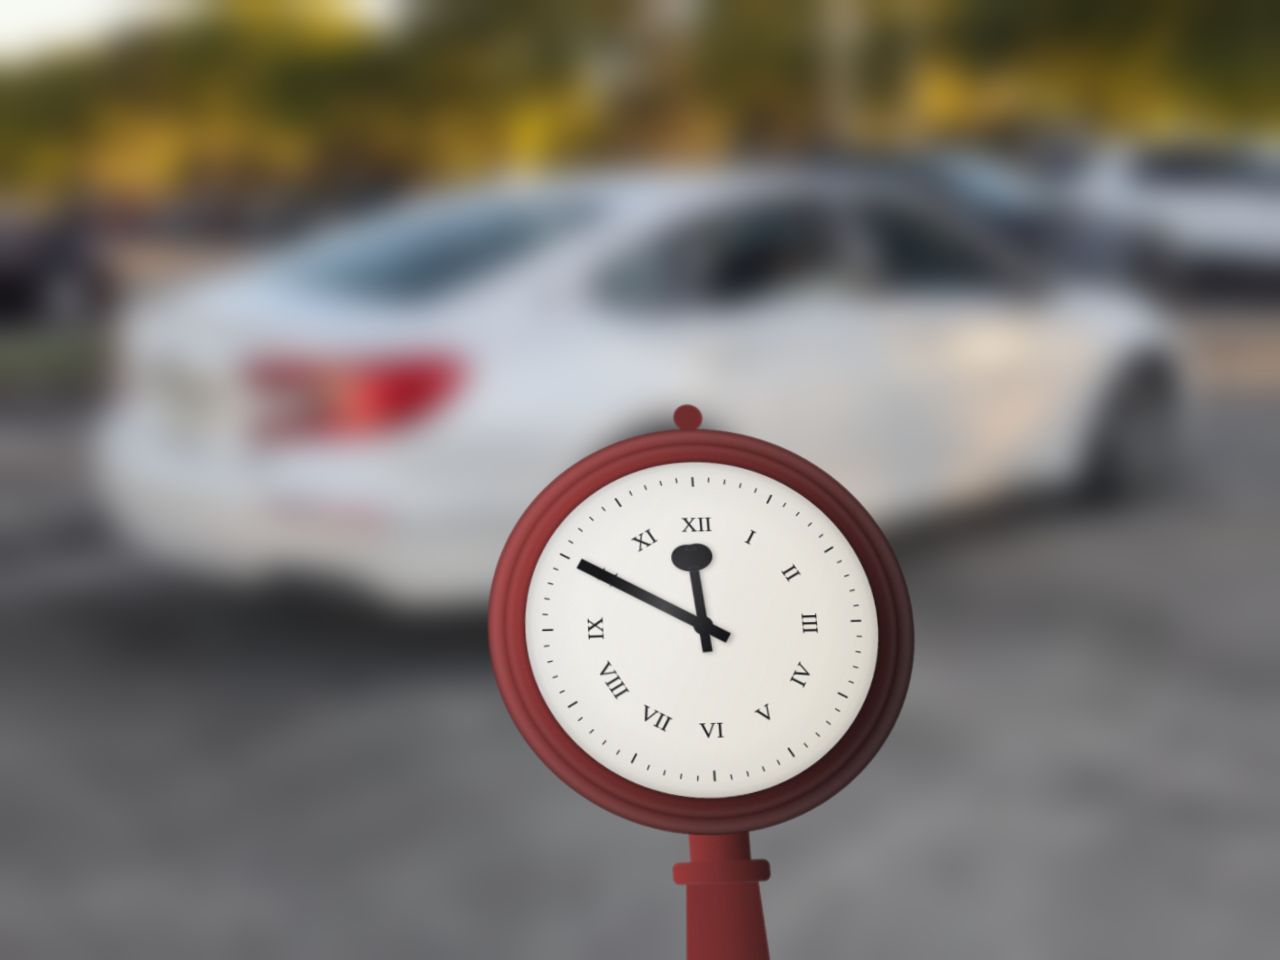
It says 11:50
